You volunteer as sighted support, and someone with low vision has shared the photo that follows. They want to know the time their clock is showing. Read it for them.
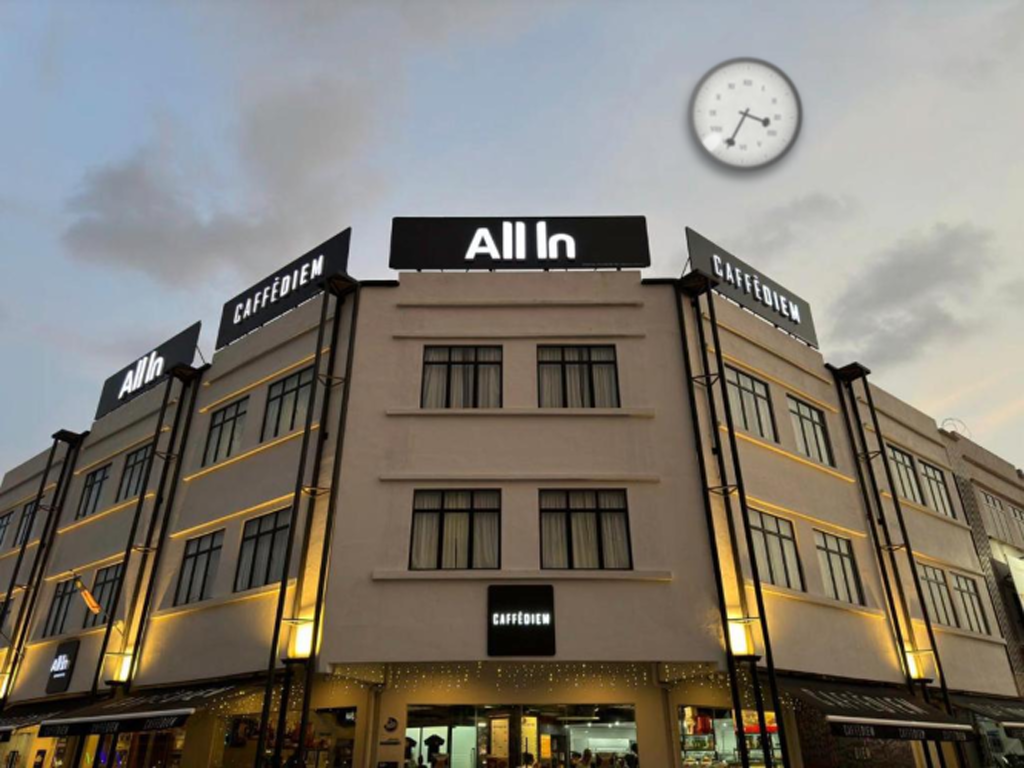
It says 3:34
